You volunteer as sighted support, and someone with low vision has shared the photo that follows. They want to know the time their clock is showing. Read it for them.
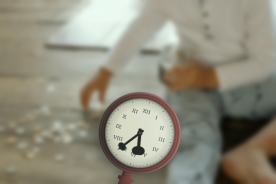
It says 5:36
